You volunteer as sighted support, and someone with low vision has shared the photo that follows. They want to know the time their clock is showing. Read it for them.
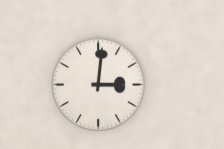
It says 3:01
